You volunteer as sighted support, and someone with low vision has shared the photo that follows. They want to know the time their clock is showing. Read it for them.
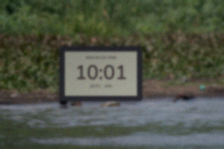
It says 10:01
